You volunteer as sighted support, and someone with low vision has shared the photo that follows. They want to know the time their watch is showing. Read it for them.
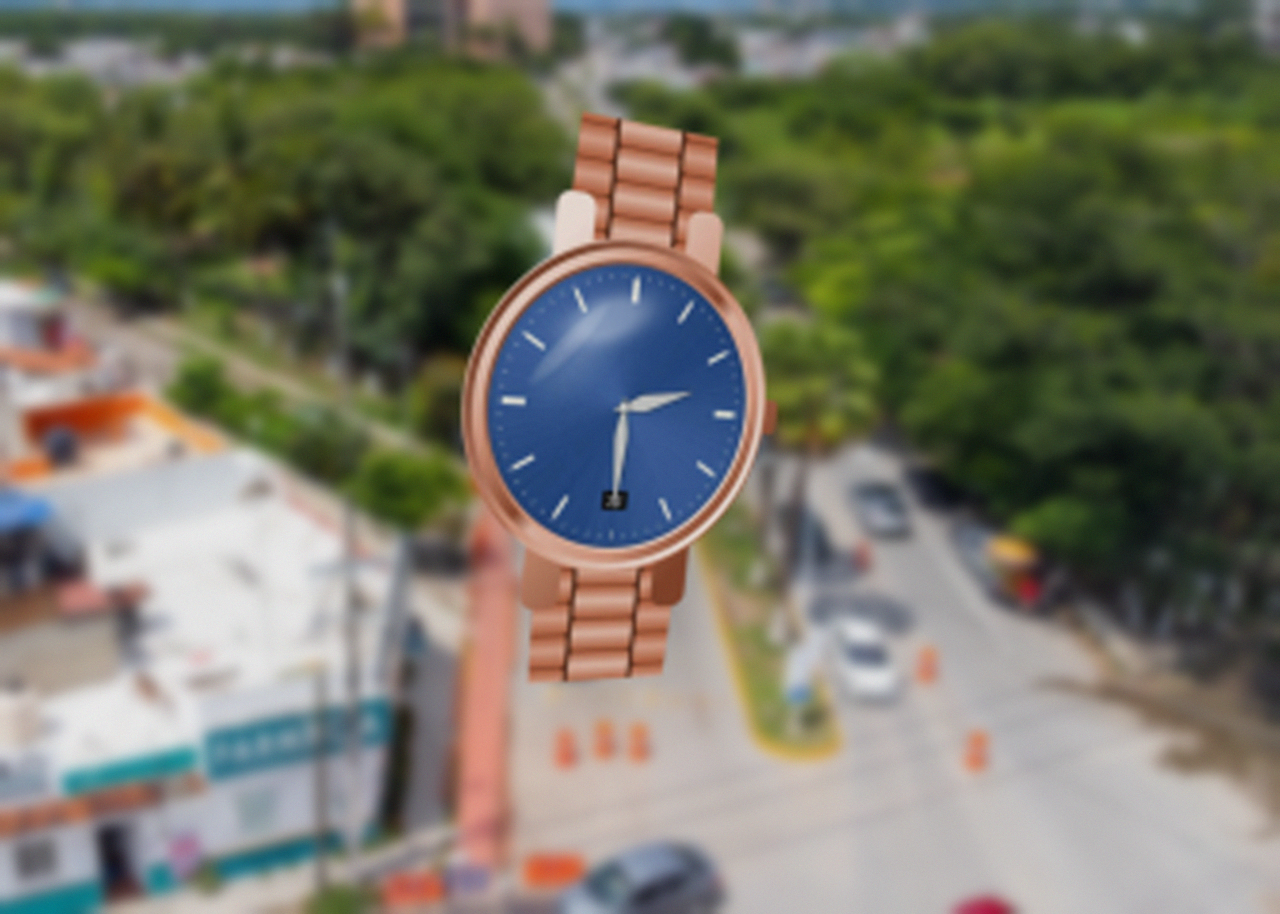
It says 2:30
